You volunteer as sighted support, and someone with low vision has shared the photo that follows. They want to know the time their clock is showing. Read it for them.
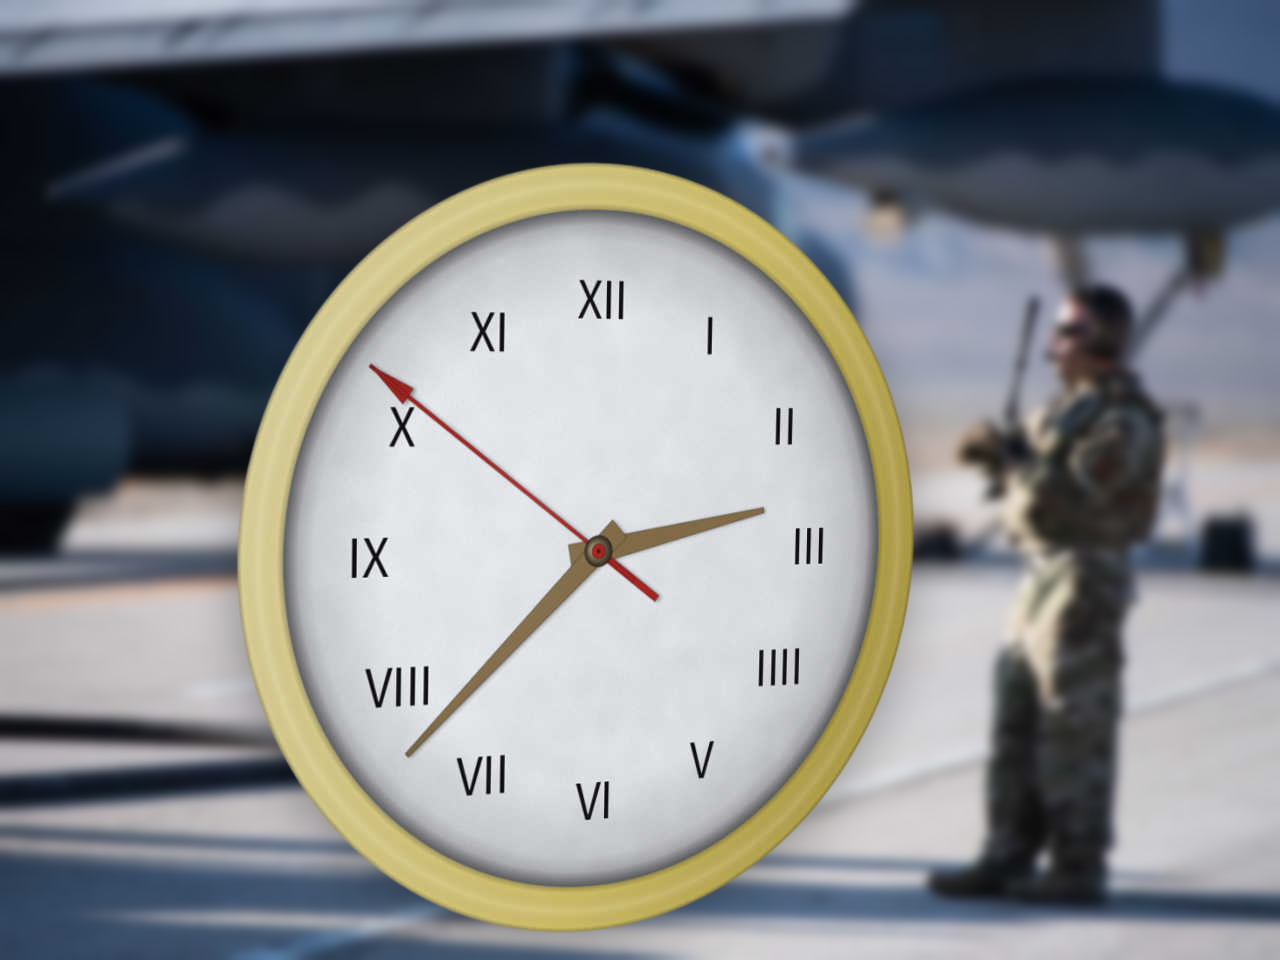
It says 2:37:51
